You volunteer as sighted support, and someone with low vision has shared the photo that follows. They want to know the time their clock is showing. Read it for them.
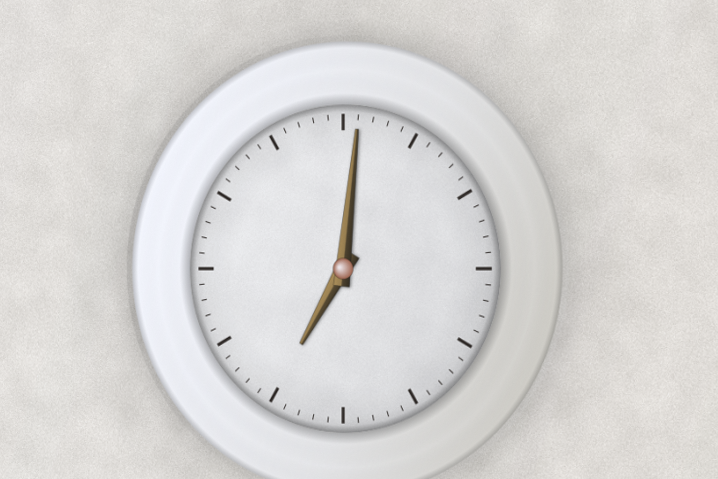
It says 7:01
